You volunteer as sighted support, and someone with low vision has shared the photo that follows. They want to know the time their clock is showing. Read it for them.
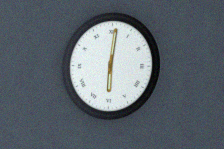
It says 6:01
